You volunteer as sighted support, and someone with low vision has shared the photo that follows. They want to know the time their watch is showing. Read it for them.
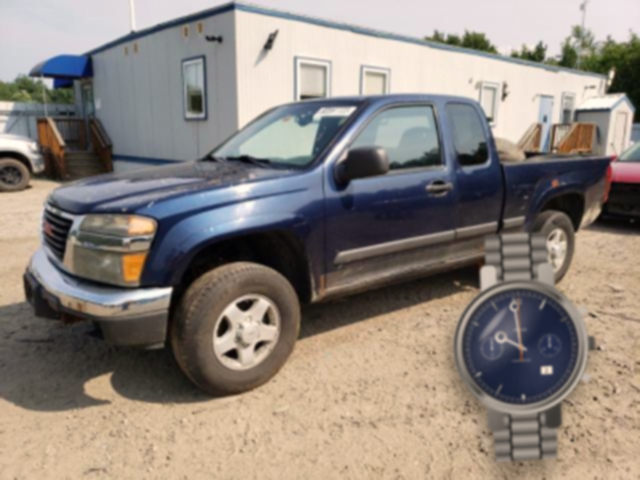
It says 9:59
